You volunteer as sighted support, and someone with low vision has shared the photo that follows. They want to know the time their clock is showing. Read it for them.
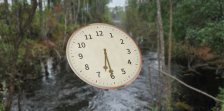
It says 6:30
